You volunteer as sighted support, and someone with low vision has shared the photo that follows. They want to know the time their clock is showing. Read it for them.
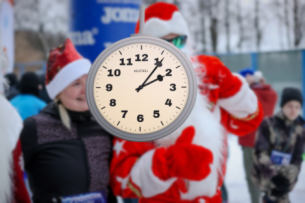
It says 2:06
